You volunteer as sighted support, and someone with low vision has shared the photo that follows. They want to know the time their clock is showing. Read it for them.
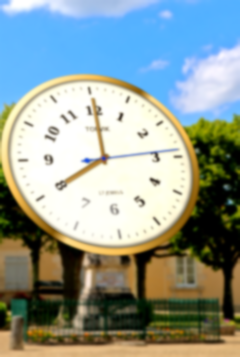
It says 8:00:14
